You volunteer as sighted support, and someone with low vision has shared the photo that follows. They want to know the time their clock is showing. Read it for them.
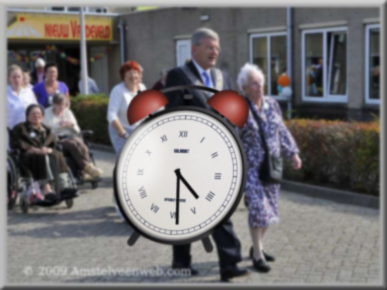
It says 4:29
